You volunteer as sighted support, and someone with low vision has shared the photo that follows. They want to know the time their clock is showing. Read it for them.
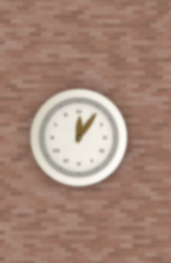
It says 12:06
